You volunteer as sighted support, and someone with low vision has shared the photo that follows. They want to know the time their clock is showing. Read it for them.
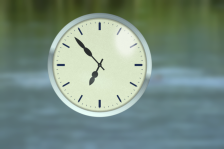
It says 6:53
